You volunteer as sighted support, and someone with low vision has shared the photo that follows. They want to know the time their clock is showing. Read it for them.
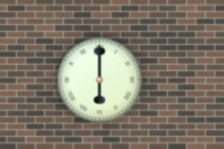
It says 6:00
